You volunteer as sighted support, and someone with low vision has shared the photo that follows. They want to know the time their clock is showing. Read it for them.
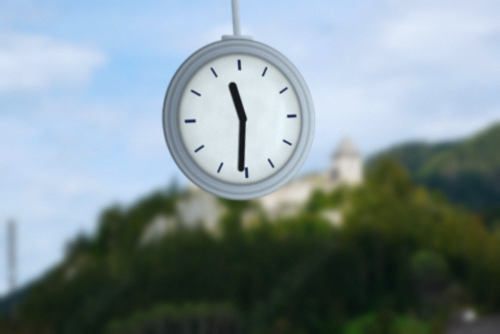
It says 11:31
